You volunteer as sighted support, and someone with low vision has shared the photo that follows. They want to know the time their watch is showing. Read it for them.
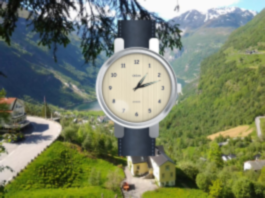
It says 1:12
